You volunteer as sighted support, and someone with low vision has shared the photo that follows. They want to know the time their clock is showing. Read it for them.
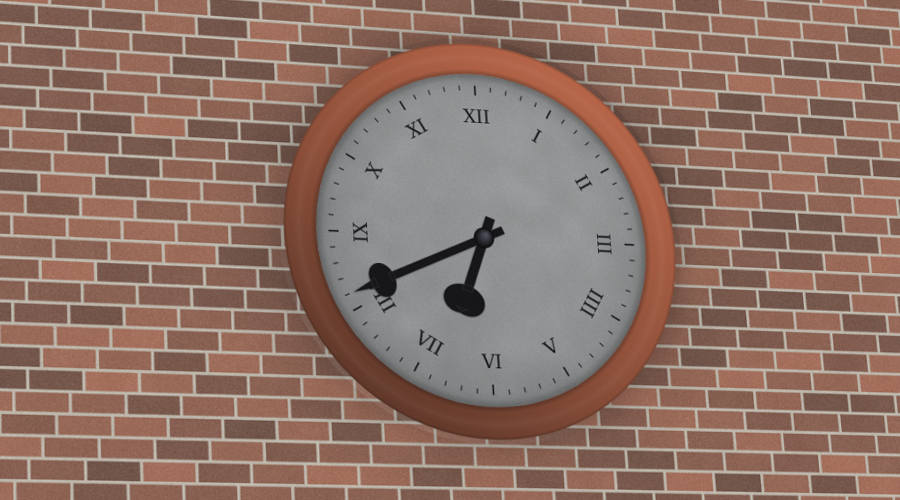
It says 6:41
